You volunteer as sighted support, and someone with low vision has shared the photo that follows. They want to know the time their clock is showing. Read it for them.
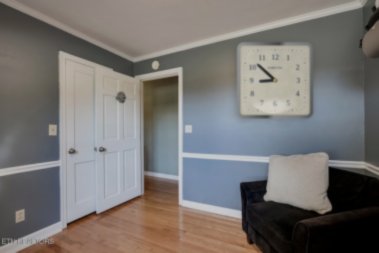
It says 8:52
